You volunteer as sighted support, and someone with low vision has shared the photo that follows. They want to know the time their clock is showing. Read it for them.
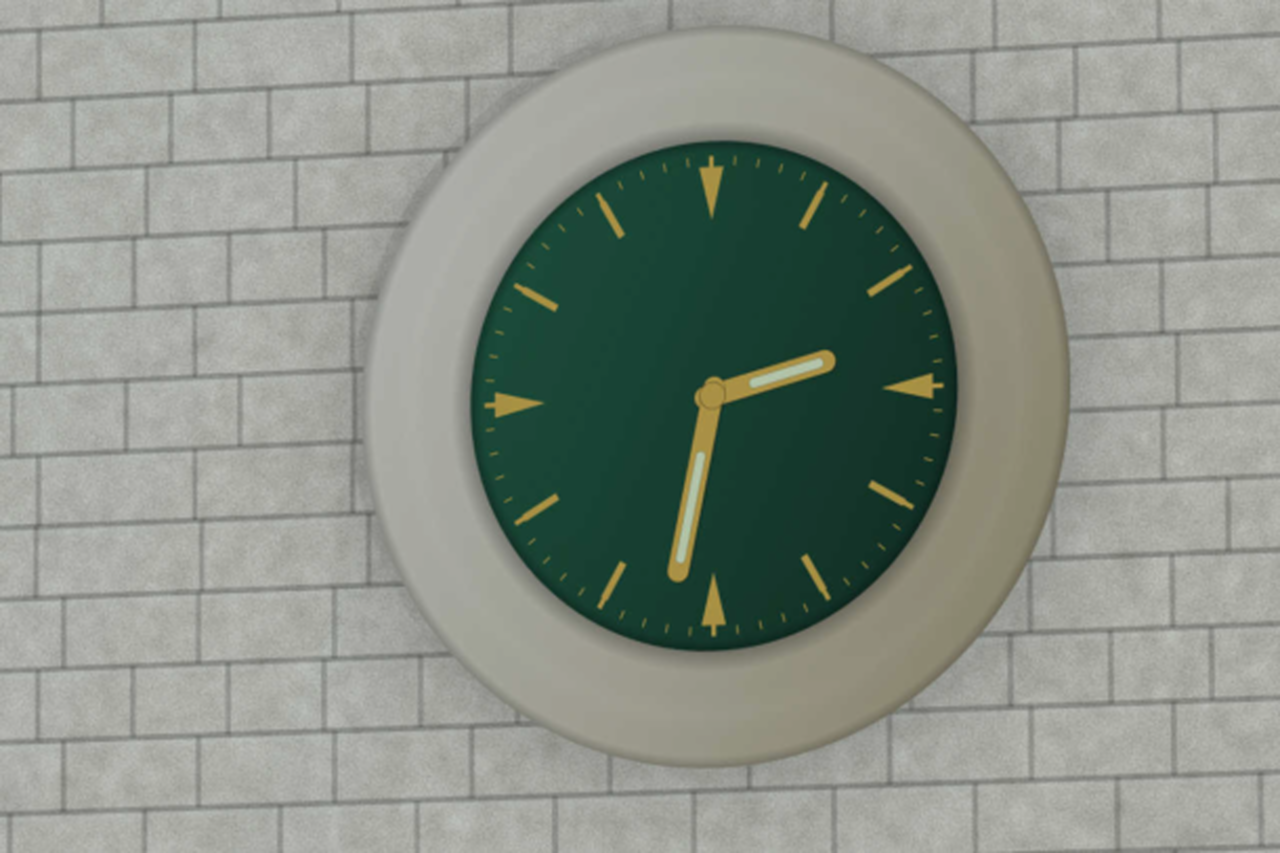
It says 2:32
